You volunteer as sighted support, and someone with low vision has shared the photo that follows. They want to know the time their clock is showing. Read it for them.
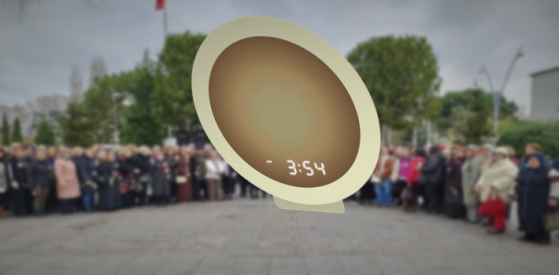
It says 3:54
